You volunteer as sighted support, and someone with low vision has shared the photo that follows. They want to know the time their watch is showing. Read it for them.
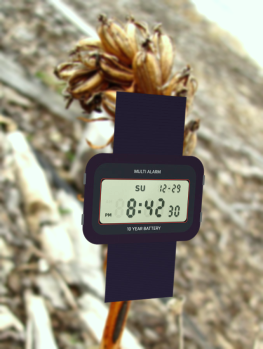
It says 8:42:30
